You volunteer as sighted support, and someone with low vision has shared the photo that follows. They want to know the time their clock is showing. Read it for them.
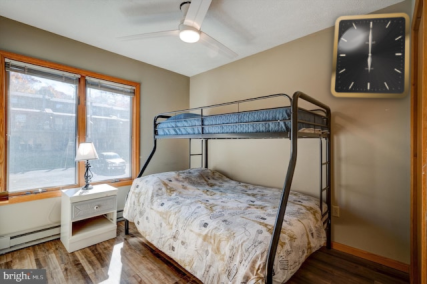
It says 6:00
